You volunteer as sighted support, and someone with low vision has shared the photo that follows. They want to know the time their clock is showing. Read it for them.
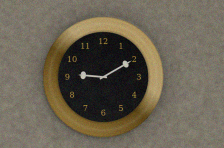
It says 9:10
